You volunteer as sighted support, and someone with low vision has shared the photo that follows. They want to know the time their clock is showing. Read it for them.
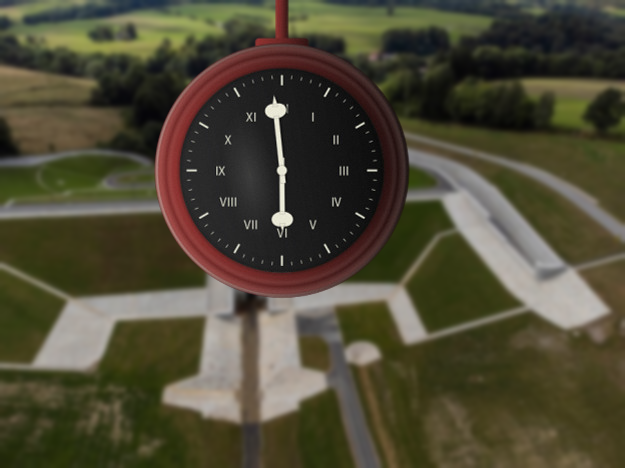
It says 5:59
